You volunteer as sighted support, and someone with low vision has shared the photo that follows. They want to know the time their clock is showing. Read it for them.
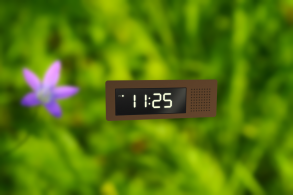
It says 11:25
